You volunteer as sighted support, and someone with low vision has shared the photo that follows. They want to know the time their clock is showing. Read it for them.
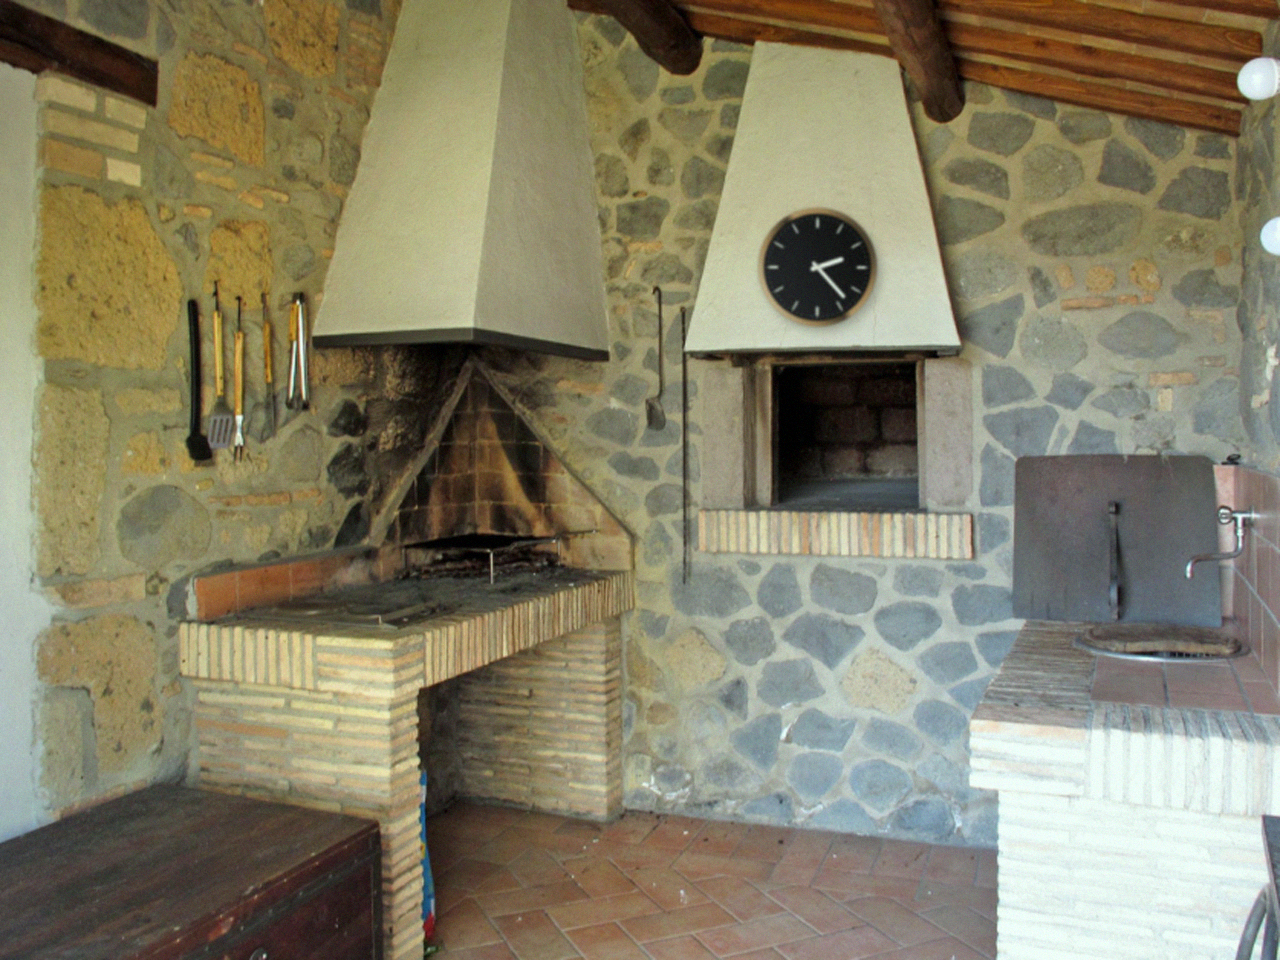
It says 2:23
